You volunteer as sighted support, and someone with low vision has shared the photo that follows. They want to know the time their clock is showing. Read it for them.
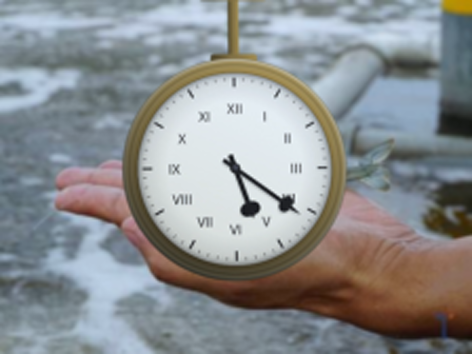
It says 5:21
